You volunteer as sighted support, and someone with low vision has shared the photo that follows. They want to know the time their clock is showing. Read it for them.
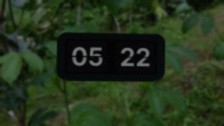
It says 5:22
